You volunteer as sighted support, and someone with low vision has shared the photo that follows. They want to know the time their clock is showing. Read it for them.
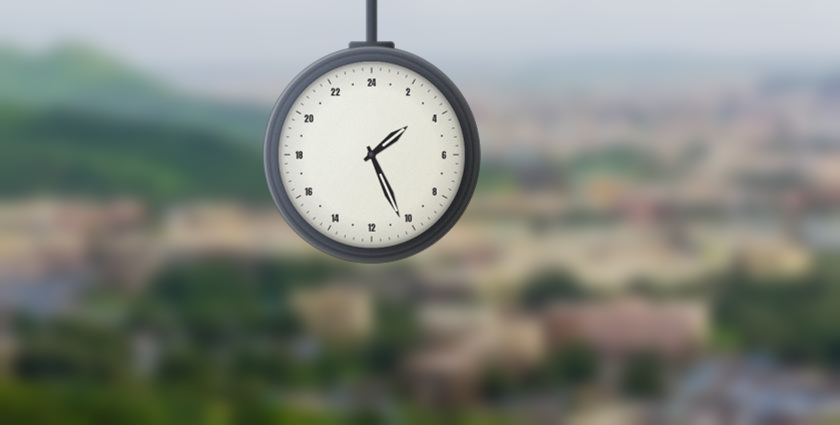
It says 3:26
